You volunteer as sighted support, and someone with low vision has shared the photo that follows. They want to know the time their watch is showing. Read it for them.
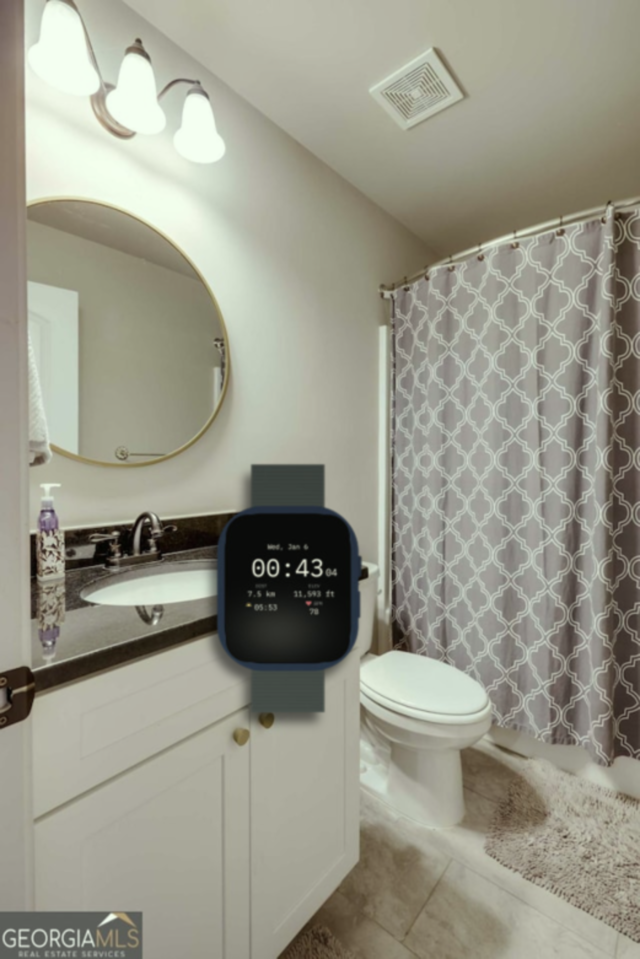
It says 0:43
